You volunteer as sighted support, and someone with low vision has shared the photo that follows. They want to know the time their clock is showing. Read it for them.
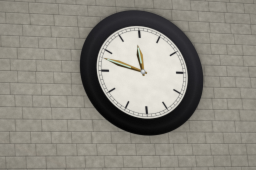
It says 11:48
